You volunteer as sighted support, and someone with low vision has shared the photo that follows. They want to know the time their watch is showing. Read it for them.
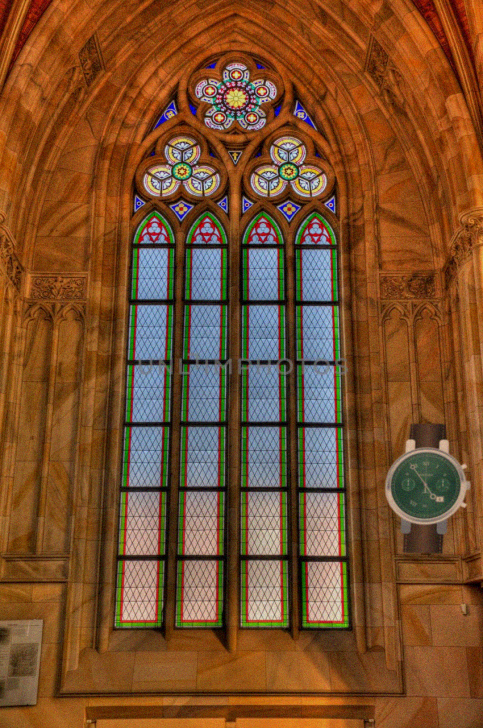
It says 4:54
